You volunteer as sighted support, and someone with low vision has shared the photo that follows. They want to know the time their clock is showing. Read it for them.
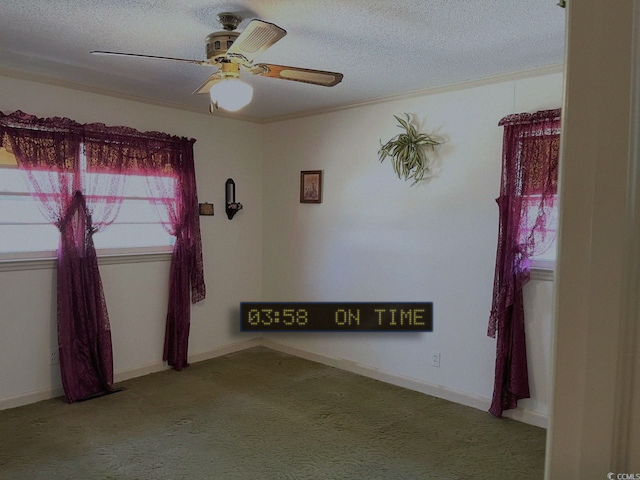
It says 3:58
